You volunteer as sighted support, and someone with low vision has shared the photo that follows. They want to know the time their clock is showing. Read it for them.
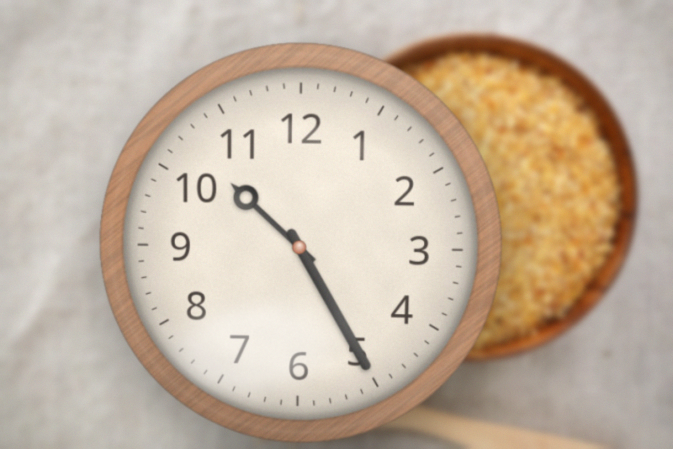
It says 10:25
